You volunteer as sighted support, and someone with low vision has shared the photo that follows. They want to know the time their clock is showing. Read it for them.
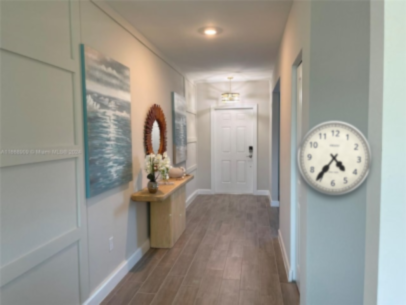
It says 4:36
